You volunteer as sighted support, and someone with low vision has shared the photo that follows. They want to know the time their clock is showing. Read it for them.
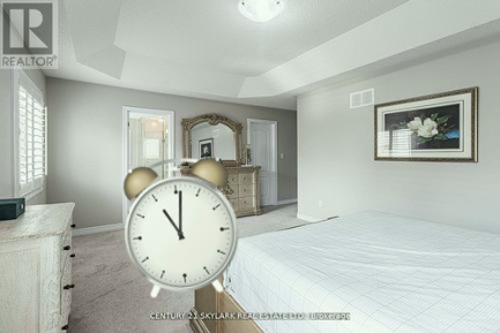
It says 11:01
